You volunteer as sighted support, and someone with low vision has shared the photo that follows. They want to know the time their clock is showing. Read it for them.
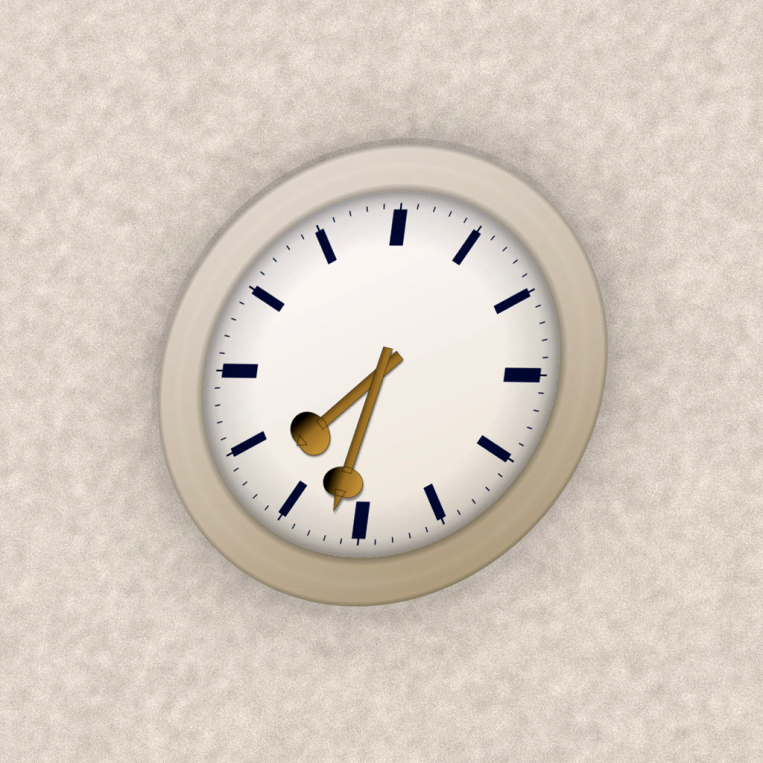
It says 7:32
